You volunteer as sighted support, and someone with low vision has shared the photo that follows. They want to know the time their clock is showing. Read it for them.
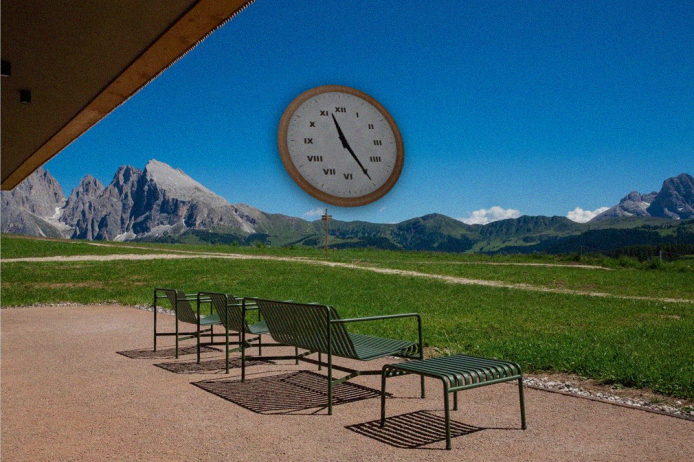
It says 11:25
